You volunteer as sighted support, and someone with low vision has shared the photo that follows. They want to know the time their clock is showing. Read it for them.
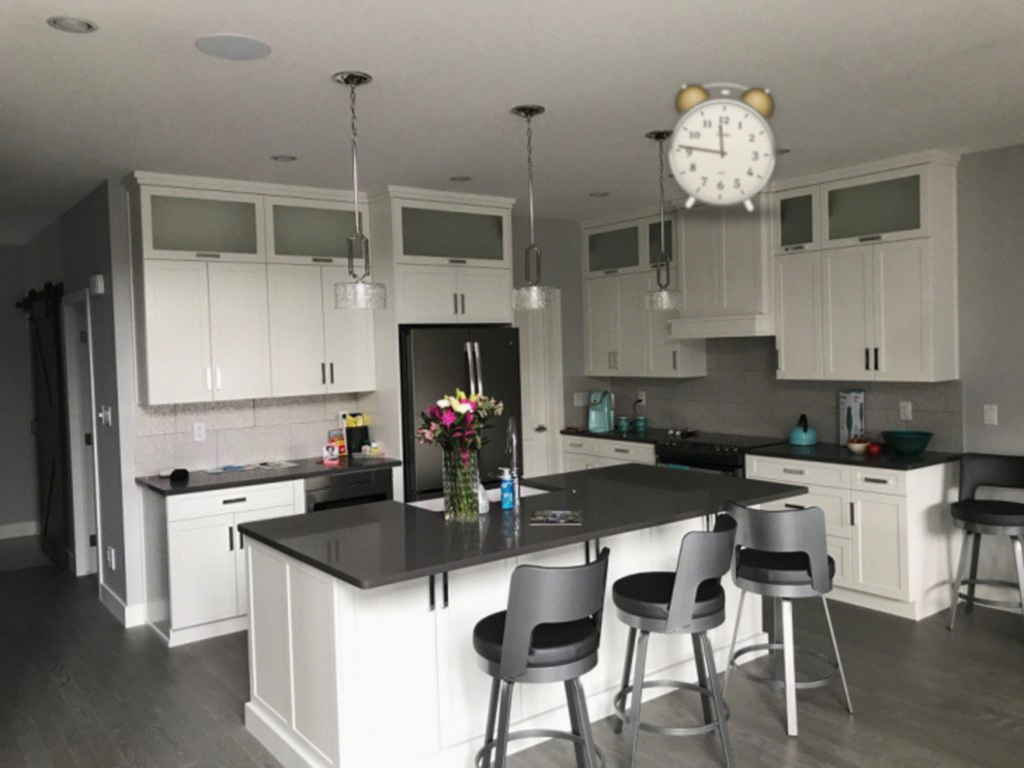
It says 11:46
